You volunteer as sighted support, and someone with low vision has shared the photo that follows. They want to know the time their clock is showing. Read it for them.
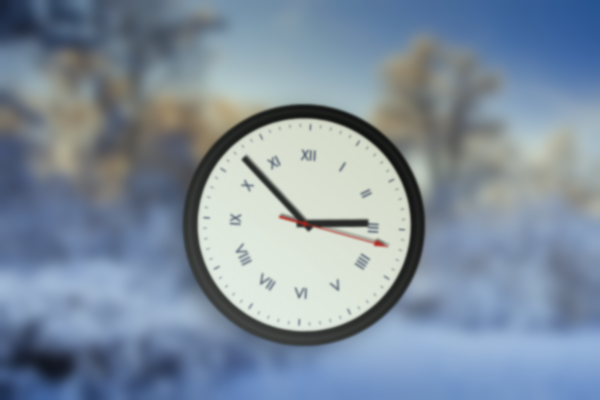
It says 2:52:17
